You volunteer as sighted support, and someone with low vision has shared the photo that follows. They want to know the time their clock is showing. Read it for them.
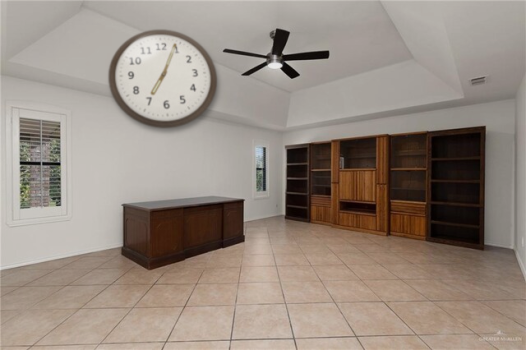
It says 7:04
